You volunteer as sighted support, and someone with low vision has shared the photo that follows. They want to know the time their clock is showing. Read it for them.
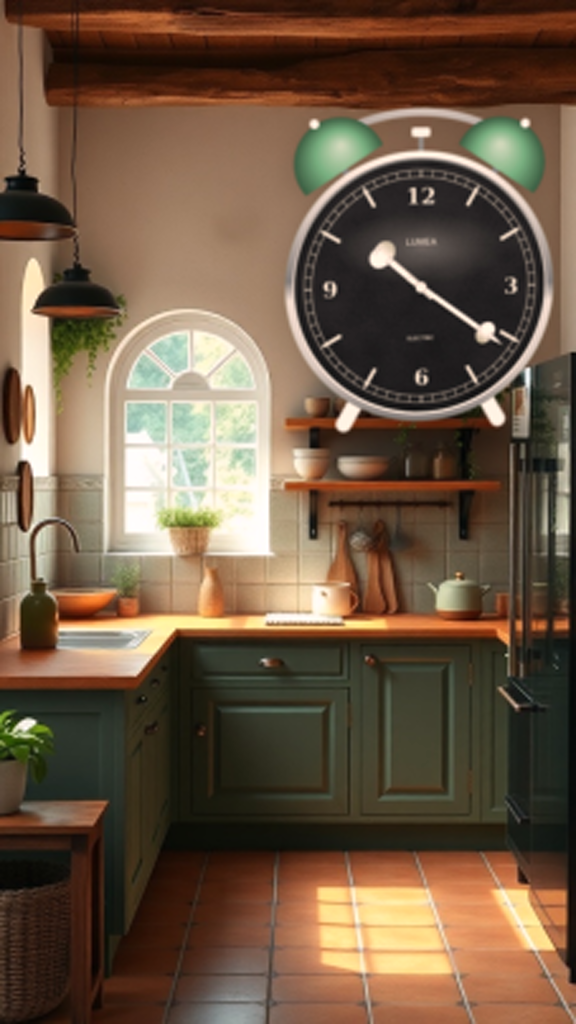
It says 10:21
